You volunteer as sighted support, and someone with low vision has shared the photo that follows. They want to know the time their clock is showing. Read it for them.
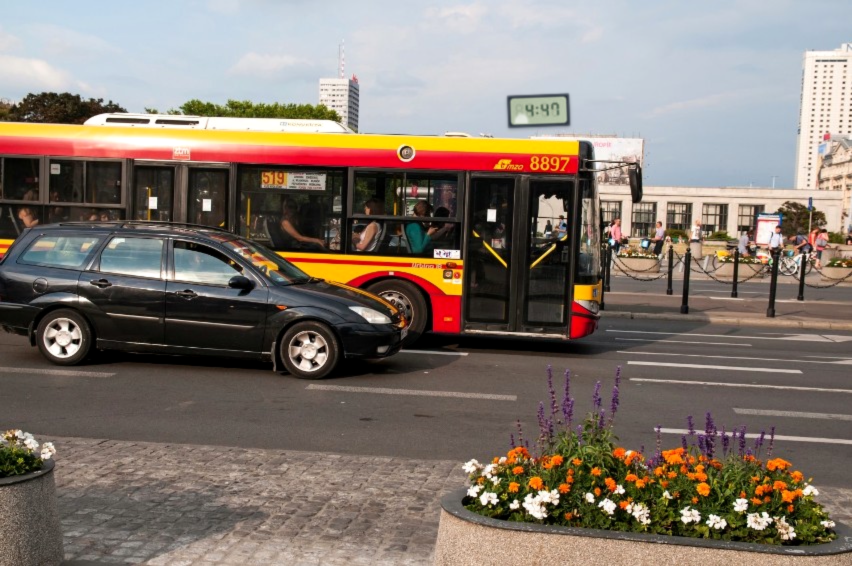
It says 4:47
